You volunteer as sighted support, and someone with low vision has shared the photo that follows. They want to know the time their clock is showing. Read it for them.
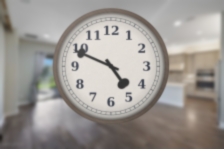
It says 4:49
